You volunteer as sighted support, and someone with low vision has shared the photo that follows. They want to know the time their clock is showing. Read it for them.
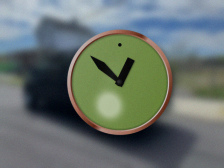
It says 12:52
